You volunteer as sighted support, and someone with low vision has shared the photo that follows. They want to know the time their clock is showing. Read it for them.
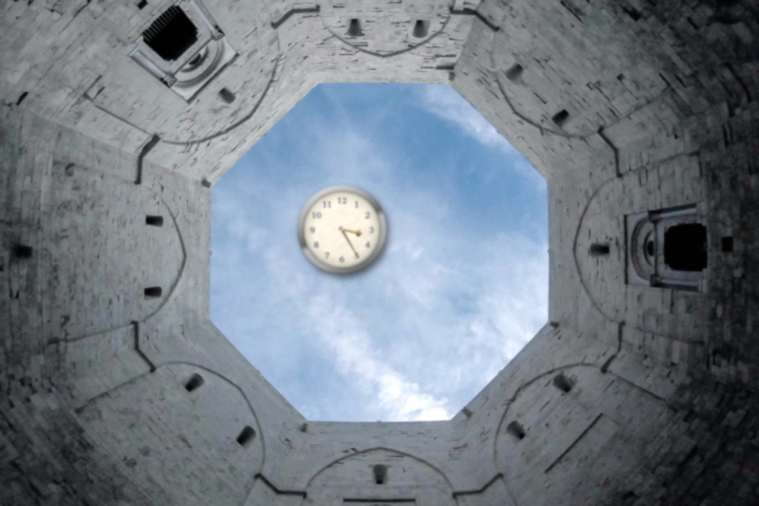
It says 3:25
